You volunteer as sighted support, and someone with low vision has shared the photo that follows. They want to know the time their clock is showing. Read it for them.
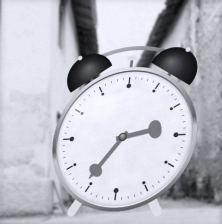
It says 2:36
